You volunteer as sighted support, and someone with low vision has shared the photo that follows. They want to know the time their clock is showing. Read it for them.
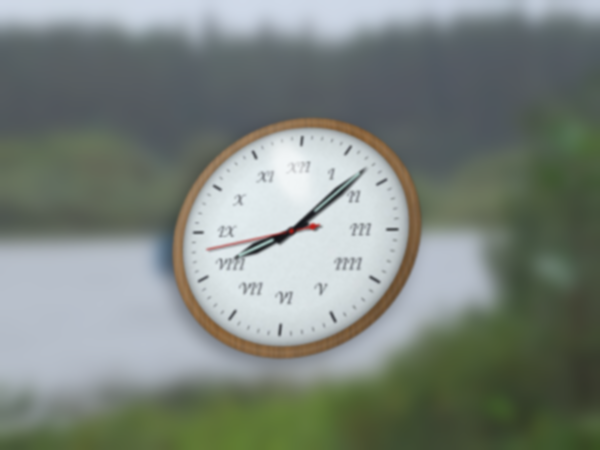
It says 8:07:43
